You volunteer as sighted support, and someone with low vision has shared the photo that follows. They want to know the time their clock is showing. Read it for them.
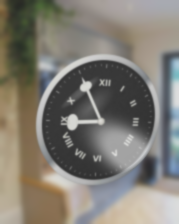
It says 8:55
